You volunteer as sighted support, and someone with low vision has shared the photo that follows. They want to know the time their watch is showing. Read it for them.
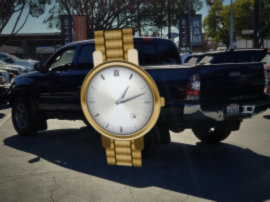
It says 1:12
